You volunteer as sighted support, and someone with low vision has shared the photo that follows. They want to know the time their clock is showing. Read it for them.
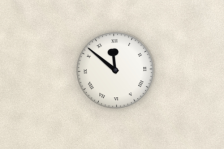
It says 11:52
